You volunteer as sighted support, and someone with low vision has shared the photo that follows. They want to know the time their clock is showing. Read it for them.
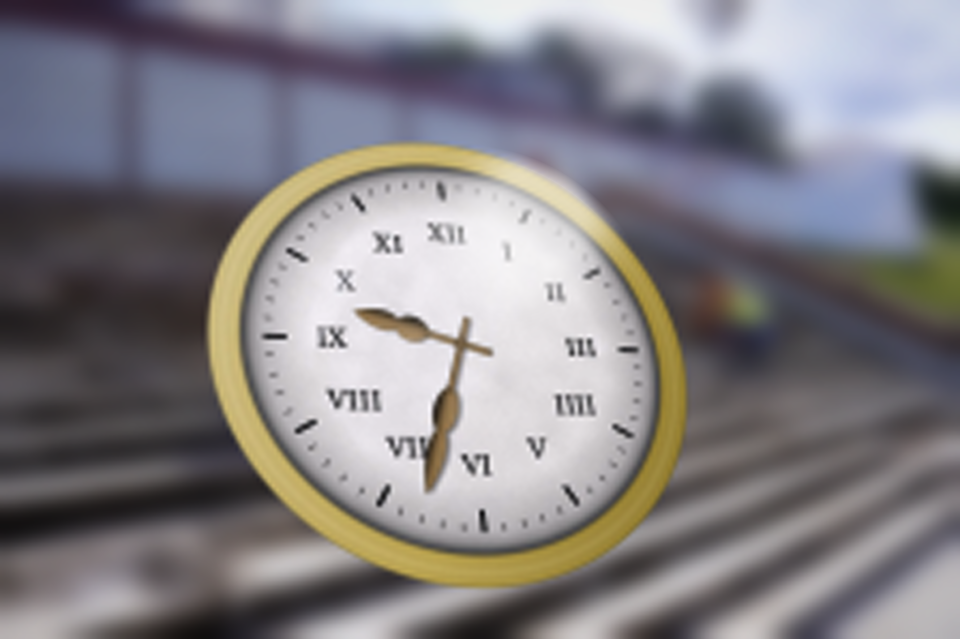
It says 9:33
